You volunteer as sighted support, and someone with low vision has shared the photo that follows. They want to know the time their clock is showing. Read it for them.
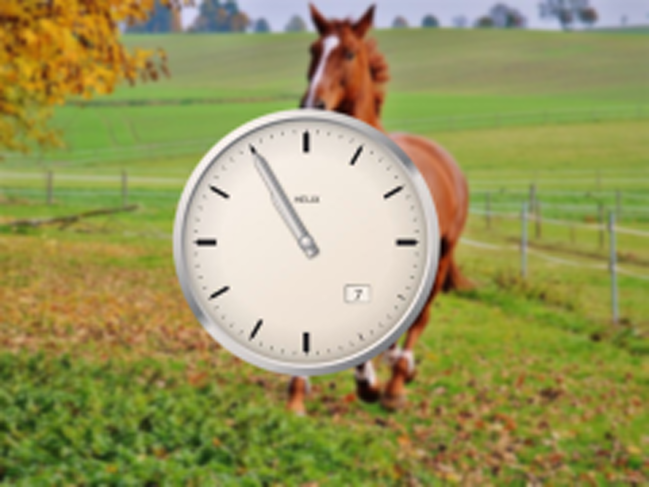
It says 10:55
